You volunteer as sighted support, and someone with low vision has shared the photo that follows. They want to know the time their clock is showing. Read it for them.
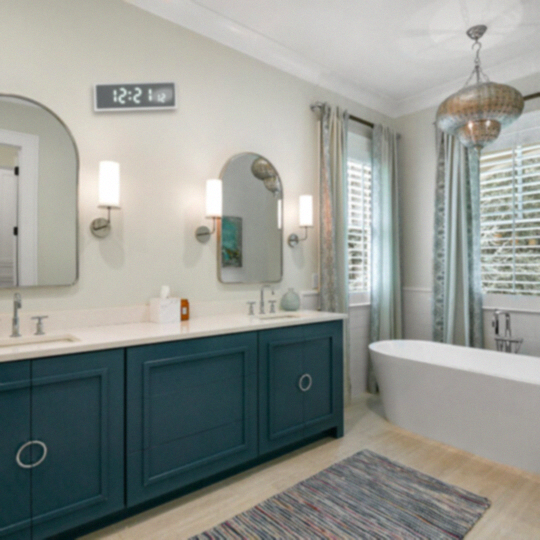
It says 12:21
